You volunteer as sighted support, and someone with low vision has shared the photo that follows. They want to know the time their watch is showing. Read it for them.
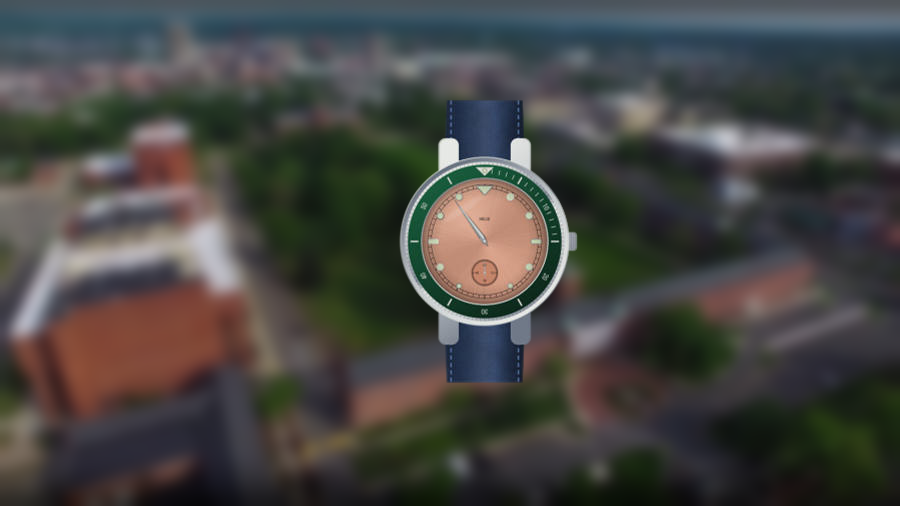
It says 10:54
